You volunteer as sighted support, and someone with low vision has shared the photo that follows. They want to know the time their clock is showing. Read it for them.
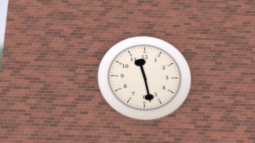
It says 11:28
